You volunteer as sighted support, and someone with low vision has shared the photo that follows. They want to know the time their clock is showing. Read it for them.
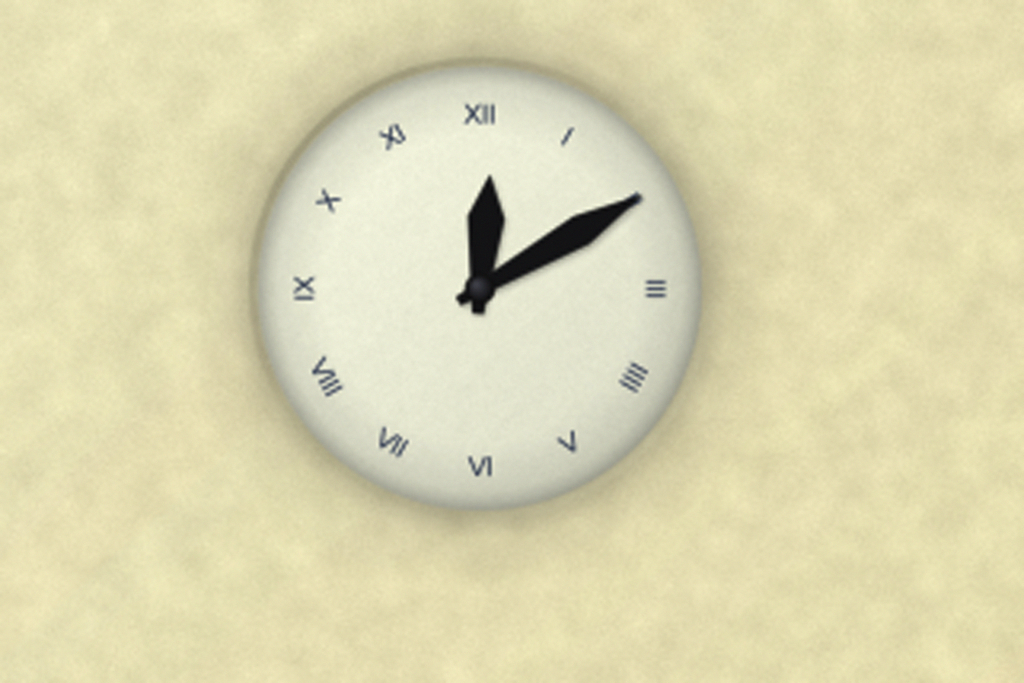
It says 12:10
